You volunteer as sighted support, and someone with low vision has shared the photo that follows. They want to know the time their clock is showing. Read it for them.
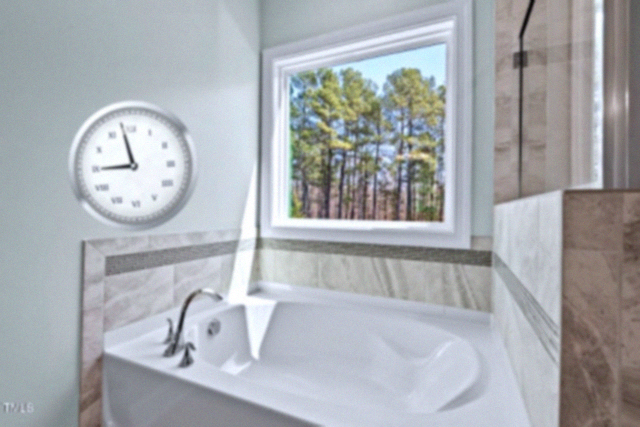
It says 8:58
